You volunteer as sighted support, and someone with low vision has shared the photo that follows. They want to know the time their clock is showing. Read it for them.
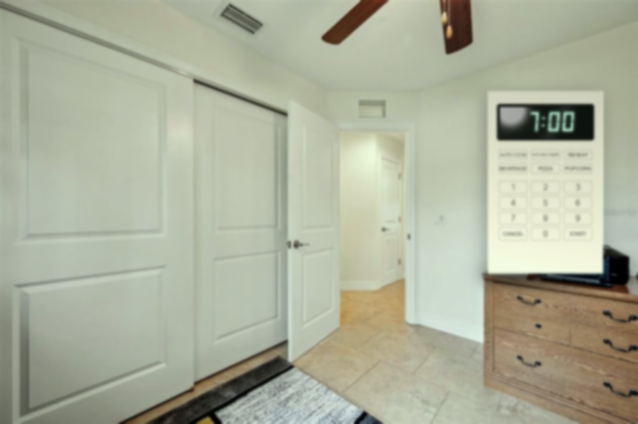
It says 7:00
